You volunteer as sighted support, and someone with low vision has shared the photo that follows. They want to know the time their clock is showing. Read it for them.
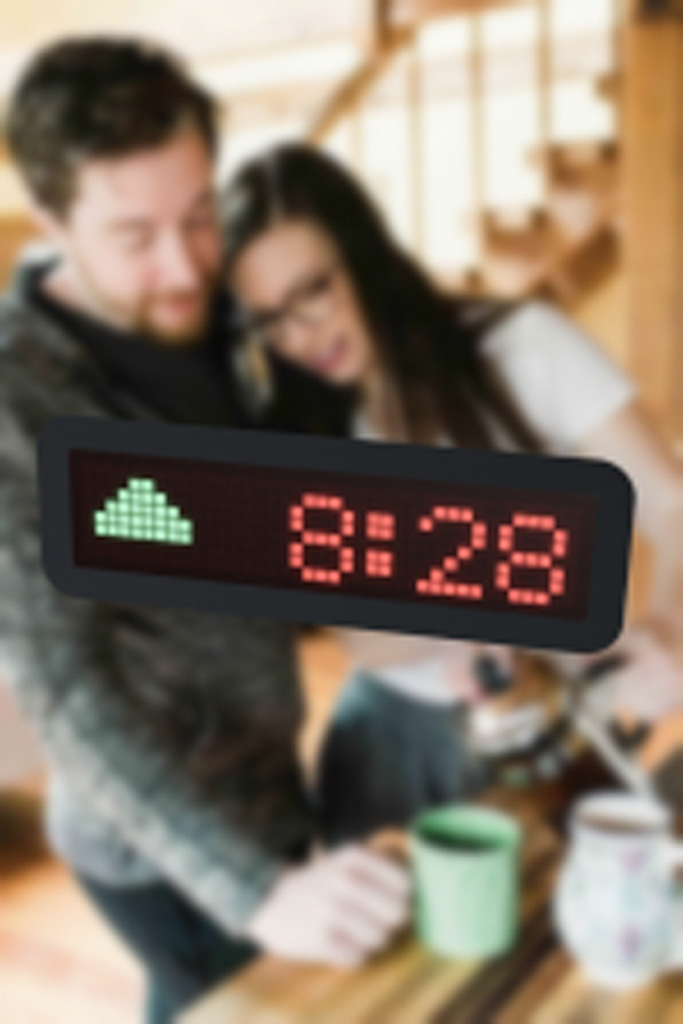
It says 8:28
